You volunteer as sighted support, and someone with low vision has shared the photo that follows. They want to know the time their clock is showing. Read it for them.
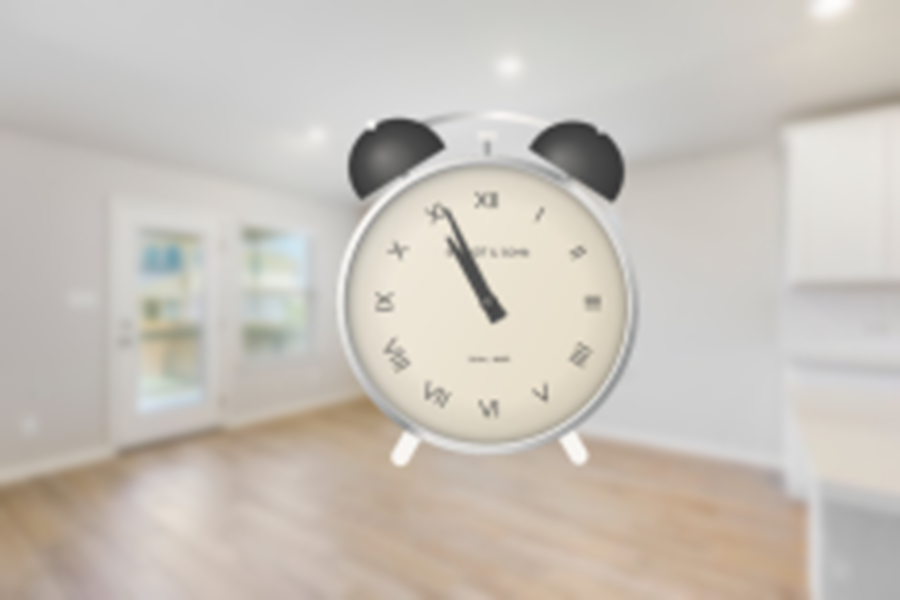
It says 10:56
